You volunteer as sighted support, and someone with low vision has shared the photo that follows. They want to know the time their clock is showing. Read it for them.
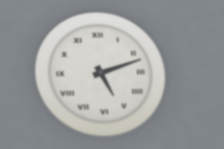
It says 5:12
